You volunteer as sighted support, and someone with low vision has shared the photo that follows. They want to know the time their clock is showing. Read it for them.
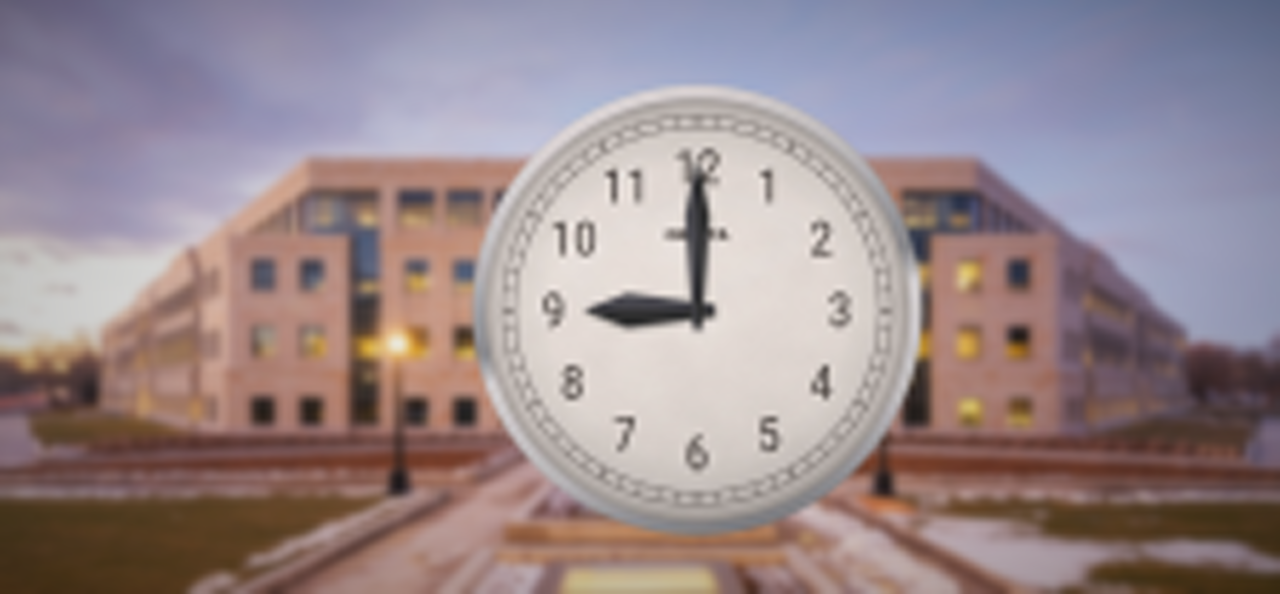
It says 9:00
